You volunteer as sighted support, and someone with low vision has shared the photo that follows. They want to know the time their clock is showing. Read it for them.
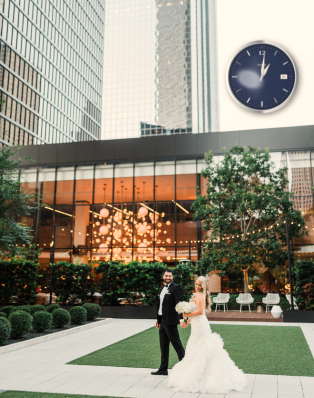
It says 1:01
